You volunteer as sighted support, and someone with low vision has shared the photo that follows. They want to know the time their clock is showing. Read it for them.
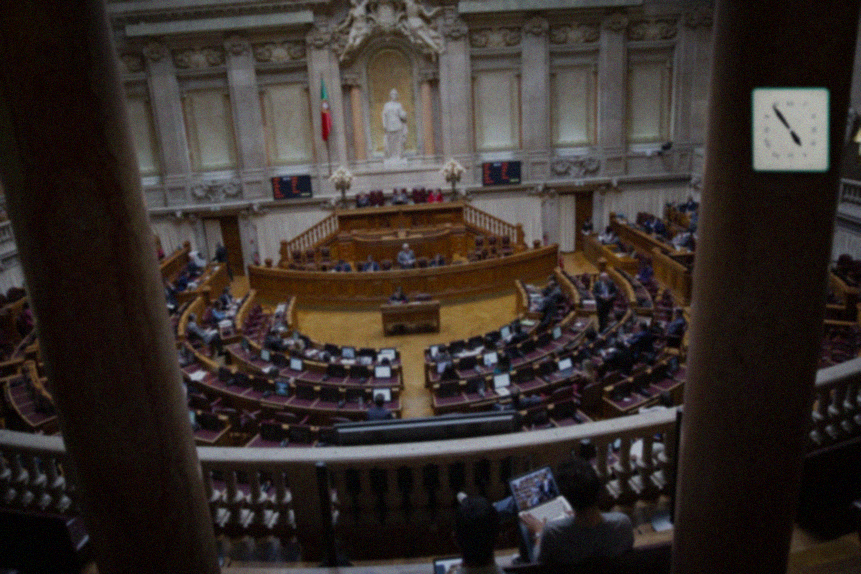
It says 4:54
